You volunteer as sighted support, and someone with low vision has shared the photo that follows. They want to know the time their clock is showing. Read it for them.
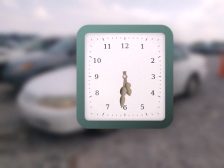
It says 5:31
